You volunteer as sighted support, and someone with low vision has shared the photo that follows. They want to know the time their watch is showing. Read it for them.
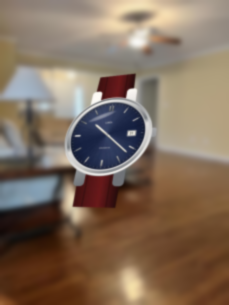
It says 10:22
